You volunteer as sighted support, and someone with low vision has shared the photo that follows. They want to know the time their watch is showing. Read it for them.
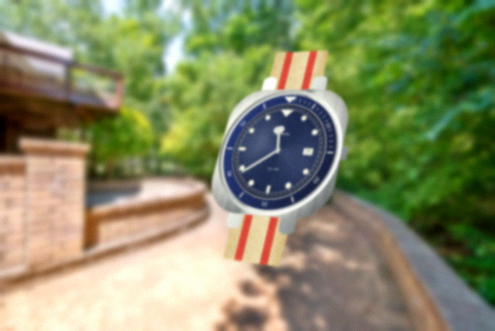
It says 11:39
